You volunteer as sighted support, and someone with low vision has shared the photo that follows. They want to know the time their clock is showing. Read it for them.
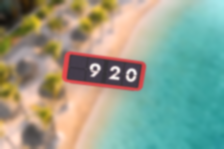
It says 9:20
